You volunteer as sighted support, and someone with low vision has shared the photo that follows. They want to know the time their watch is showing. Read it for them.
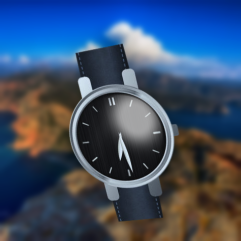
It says 6:29
